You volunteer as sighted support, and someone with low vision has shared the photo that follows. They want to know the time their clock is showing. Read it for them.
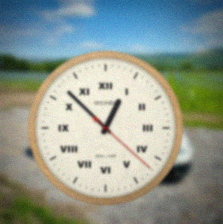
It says 12:52:22
